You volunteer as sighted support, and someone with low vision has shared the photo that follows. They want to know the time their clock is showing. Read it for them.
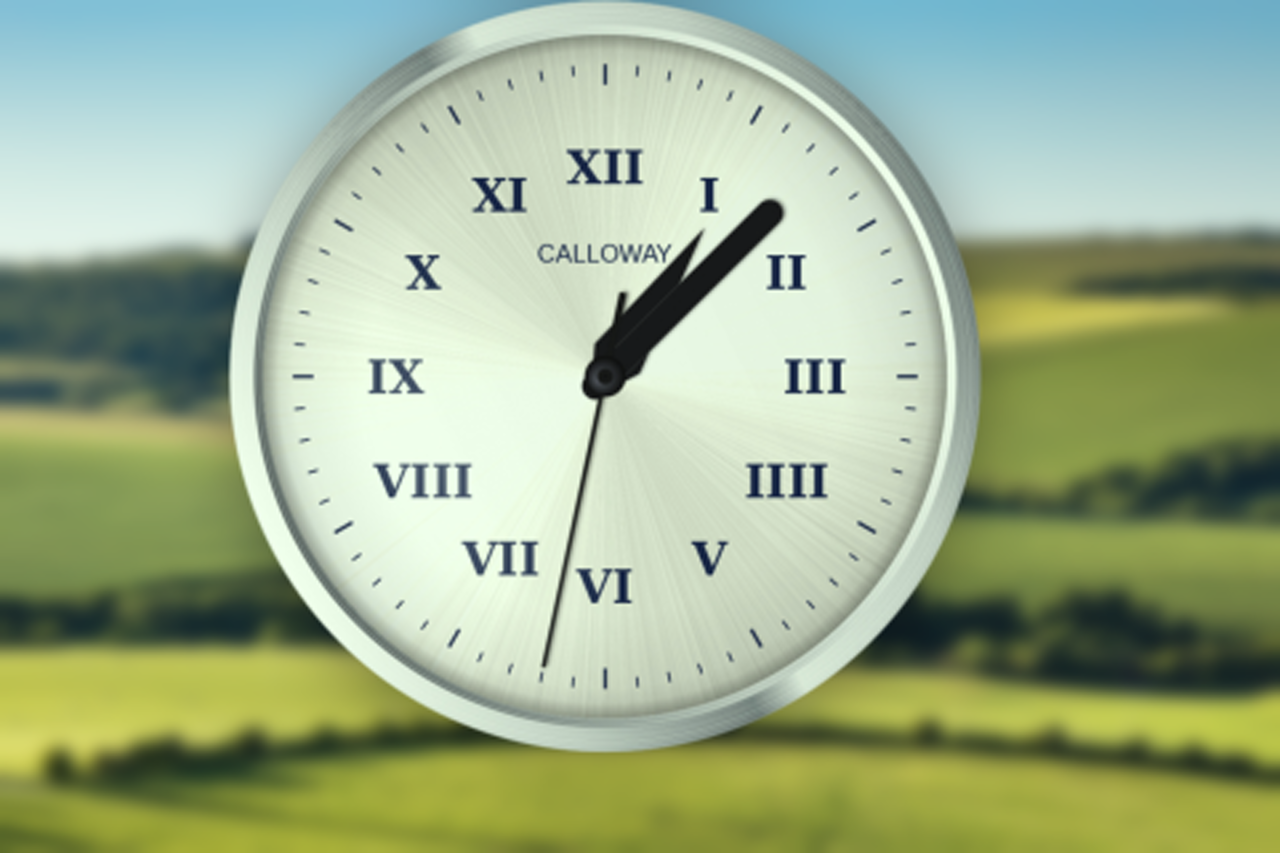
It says 1:07:32
